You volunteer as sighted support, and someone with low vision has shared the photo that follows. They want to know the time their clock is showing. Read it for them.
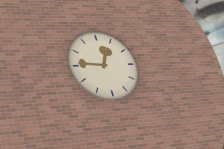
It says 12:46
